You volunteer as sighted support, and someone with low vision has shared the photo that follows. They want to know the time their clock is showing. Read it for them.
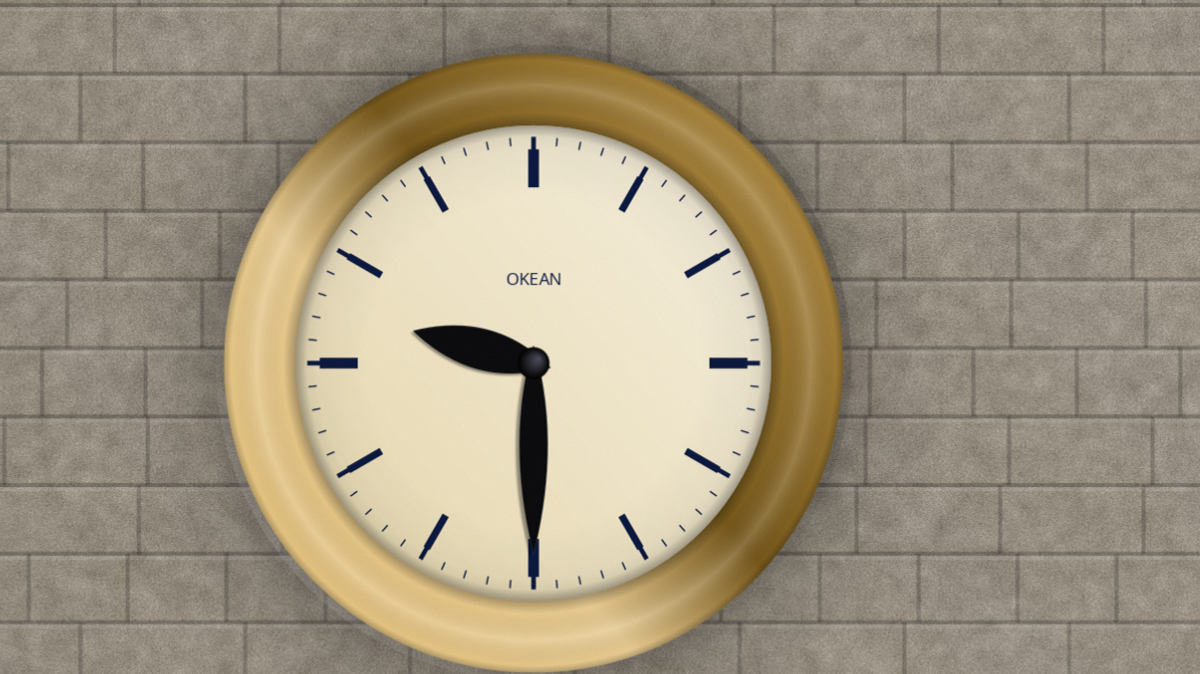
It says 9:30
